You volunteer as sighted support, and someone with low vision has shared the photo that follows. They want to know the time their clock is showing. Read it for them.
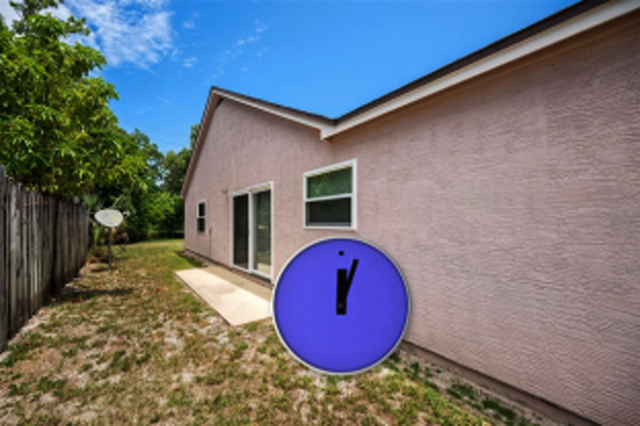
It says 12:03
